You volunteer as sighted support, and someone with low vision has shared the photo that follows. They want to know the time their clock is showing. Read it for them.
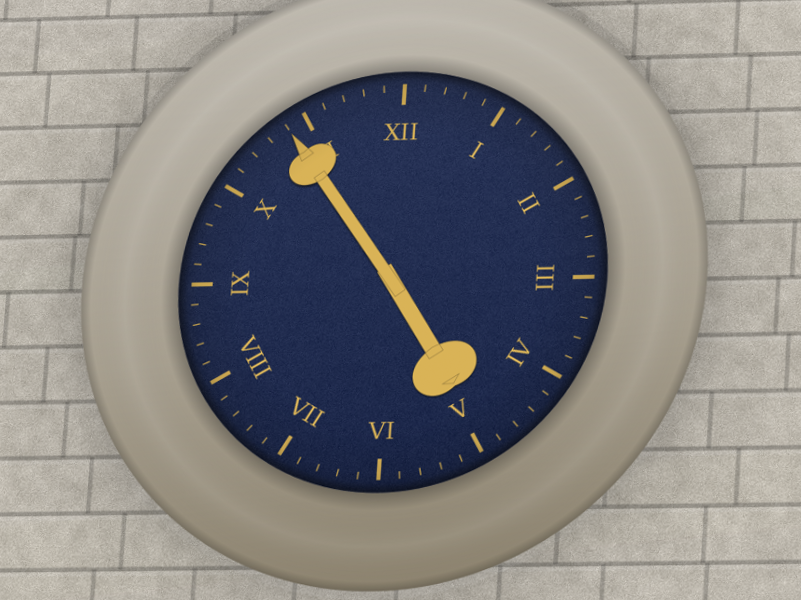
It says 4:54
